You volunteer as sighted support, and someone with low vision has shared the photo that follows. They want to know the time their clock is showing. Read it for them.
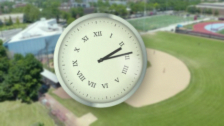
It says 2:14
